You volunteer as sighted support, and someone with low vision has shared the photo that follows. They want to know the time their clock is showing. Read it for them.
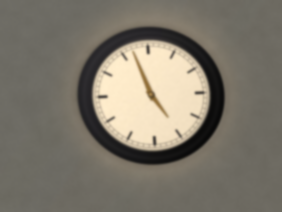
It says 4:57
